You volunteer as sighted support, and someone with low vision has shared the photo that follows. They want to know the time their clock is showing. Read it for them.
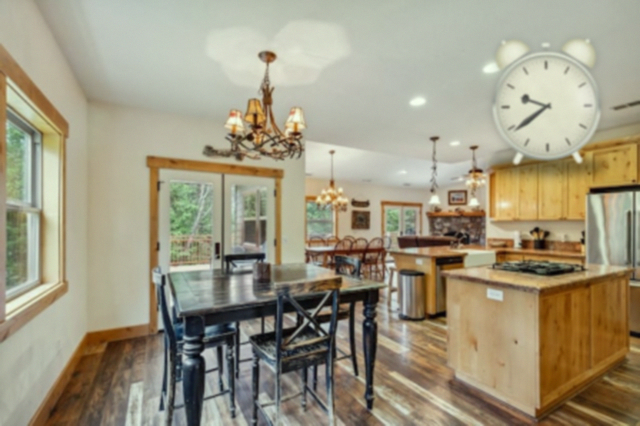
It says 9:39
